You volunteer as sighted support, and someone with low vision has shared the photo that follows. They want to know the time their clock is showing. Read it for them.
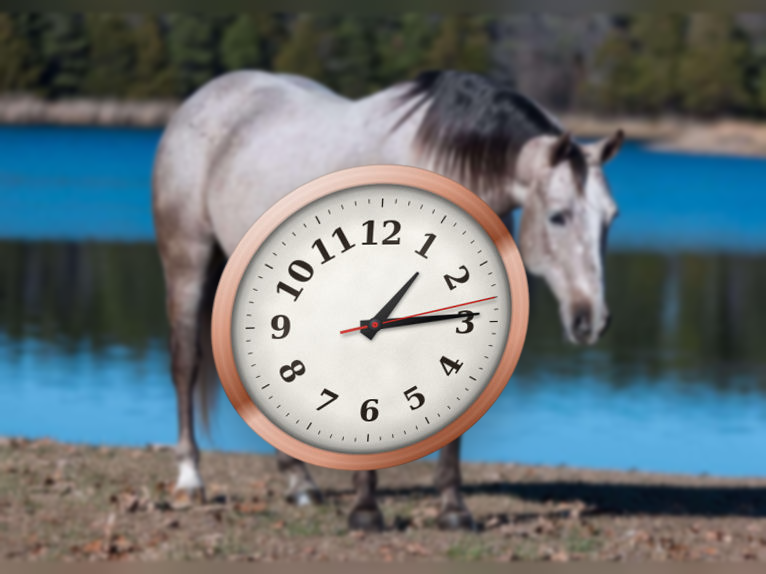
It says 1:14:13
